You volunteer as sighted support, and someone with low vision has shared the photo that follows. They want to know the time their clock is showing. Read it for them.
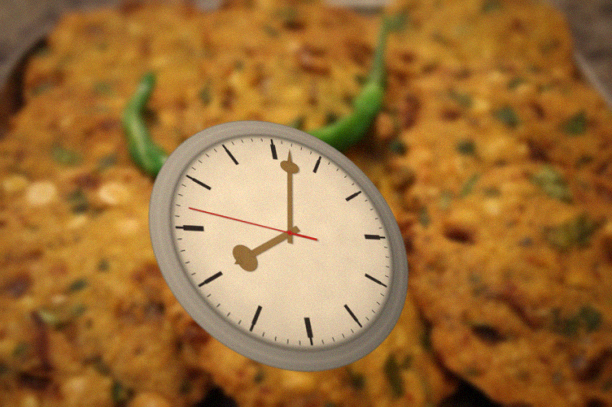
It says 8:01:47
